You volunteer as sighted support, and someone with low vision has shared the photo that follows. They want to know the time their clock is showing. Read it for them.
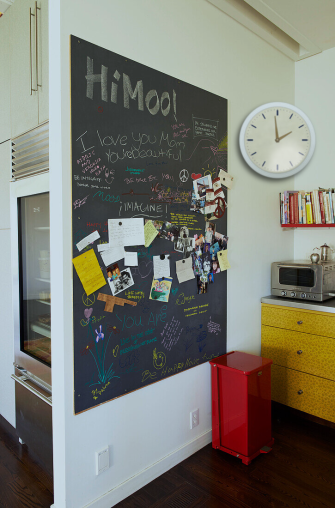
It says 1:59
